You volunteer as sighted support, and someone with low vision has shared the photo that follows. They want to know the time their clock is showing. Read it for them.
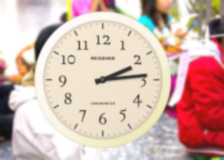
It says 2:14
